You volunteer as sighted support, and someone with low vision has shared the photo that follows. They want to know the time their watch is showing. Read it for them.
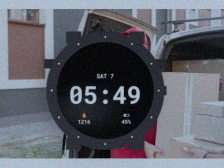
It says 5:49
